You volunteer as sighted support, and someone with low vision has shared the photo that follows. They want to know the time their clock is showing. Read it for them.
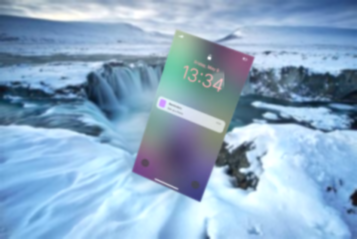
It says 13:34
